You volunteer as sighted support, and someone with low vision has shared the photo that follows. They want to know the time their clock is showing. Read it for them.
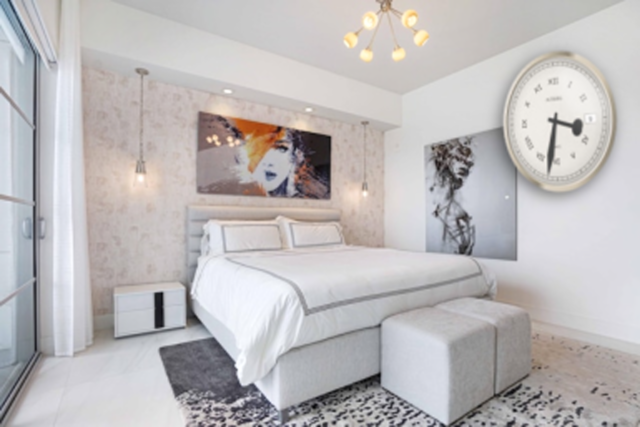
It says 3:32
